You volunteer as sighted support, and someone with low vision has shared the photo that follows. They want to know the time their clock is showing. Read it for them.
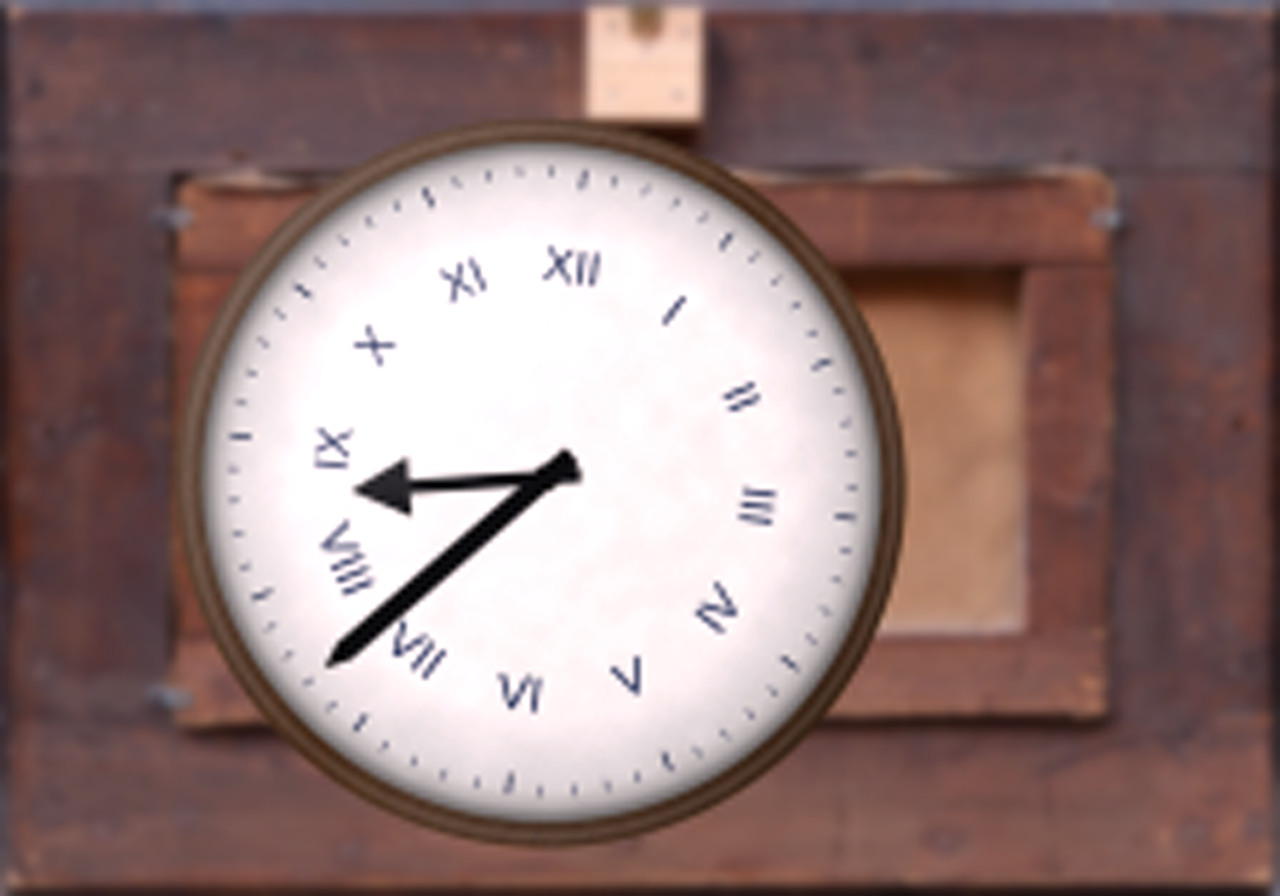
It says 8:37
